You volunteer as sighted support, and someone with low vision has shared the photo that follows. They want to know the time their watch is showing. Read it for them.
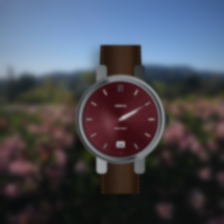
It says 2:10
